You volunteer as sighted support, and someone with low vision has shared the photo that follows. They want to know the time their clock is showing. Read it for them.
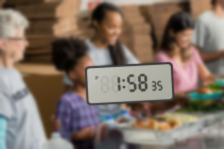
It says 1:58:35
